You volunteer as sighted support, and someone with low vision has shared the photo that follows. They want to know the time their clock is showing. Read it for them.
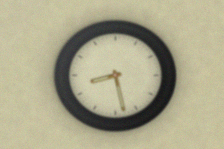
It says 8:28
